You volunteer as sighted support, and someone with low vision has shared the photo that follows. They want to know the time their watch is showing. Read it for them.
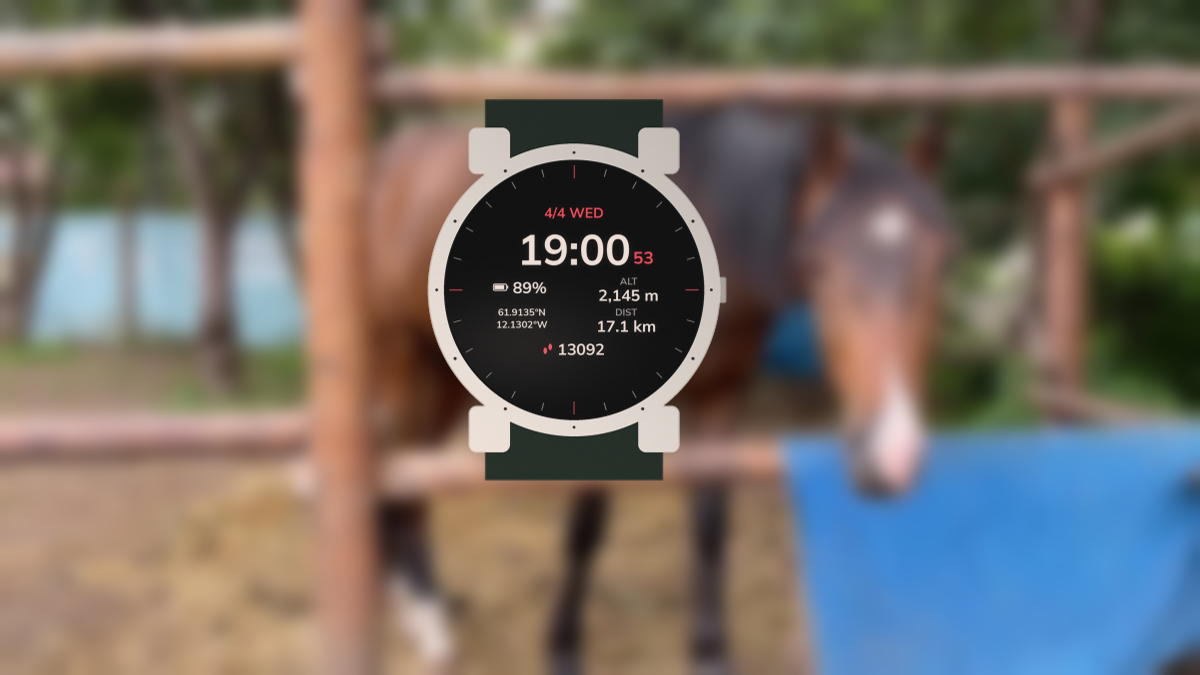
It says 19:00:53
